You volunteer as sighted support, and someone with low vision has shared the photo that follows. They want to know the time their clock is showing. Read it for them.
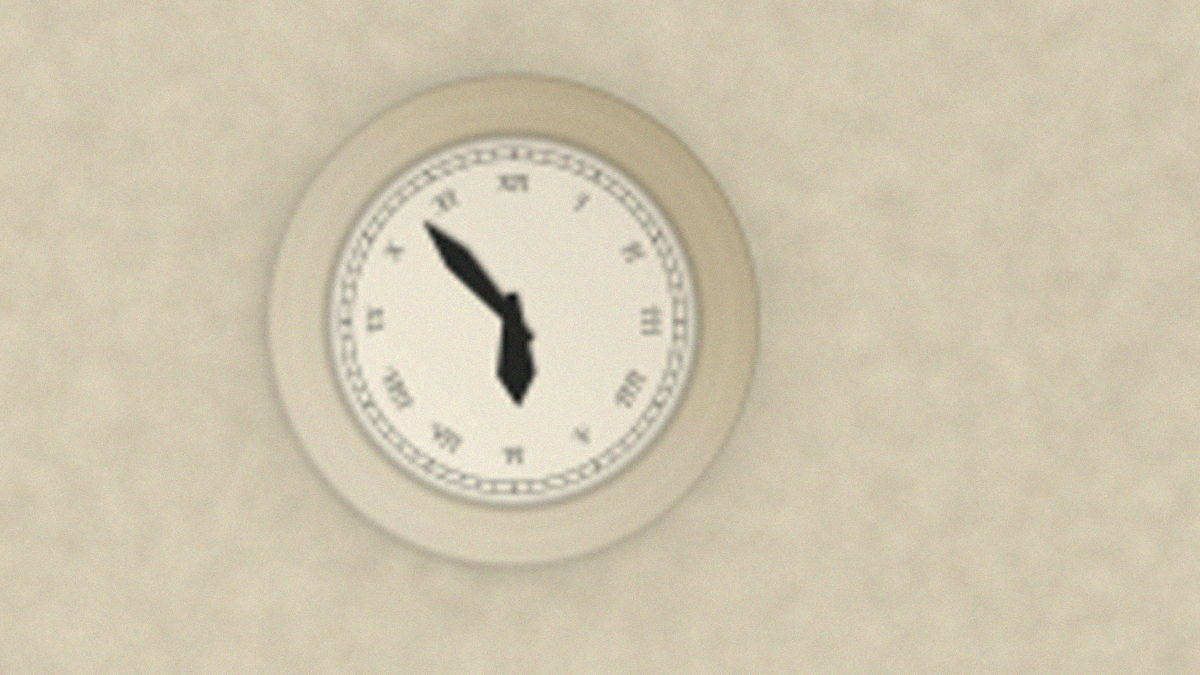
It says 5:53
